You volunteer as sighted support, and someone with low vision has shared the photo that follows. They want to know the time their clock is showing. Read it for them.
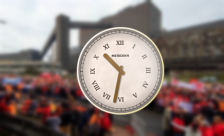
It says 10:32
